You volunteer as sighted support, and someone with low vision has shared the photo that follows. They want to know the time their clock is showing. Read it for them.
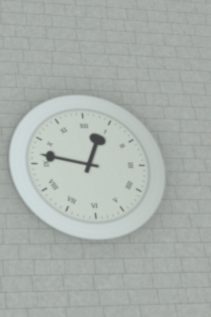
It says 12:47
